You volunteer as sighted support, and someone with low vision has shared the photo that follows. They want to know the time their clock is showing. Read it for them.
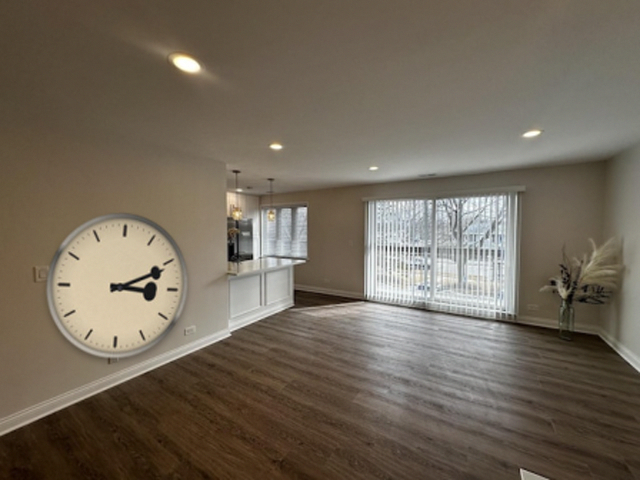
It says 3:11
